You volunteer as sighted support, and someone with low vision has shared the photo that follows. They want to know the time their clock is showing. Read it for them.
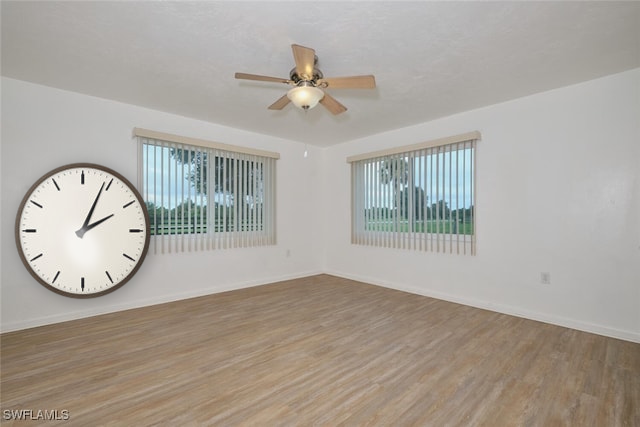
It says 2:04
